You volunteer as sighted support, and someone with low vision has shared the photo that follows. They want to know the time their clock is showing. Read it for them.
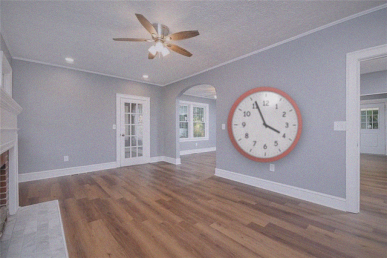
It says 3:56
